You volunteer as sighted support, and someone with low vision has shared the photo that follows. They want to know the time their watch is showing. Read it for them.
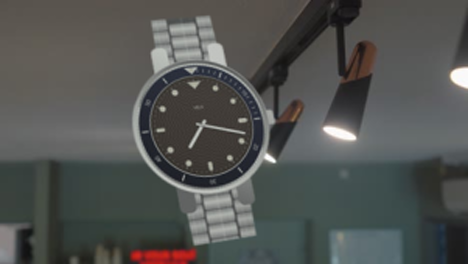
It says 7:18
